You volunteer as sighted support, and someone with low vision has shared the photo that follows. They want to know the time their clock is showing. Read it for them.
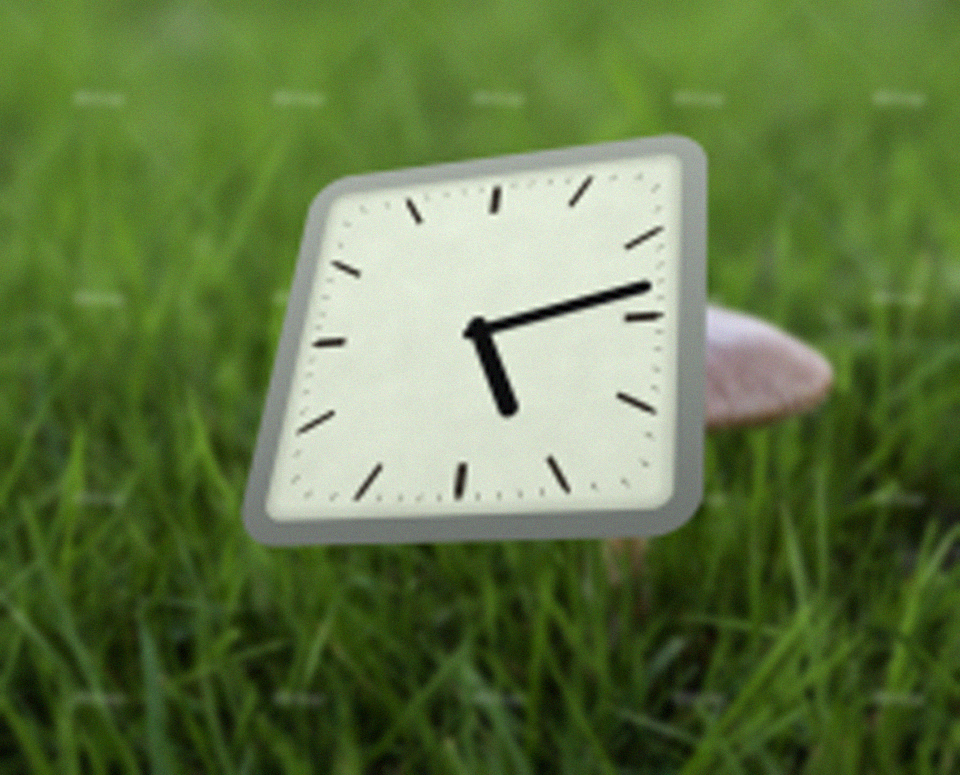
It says 5:13
